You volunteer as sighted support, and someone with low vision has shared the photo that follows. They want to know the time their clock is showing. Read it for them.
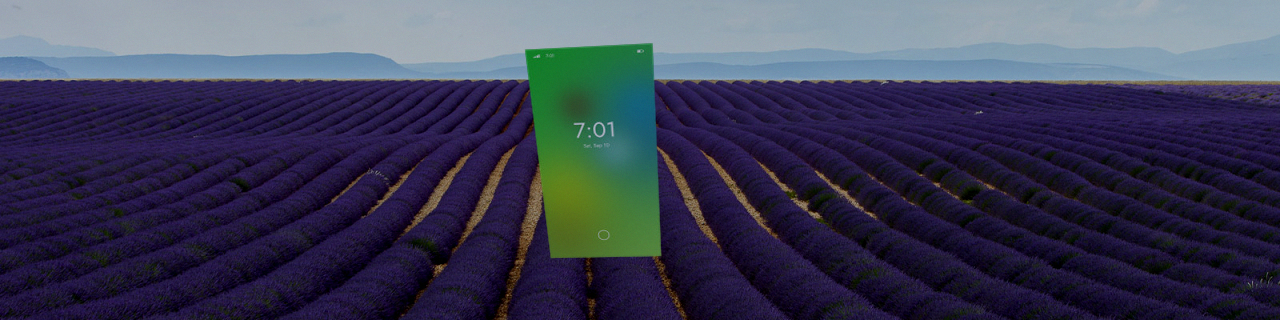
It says 7:01
